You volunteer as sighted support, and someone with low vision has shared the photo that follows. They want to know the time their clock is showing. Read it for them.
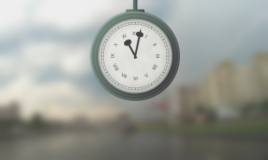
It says 11:02
